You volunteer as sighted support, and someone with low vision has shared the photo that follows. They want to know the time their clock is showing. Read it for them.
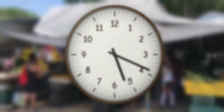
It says 5:19
